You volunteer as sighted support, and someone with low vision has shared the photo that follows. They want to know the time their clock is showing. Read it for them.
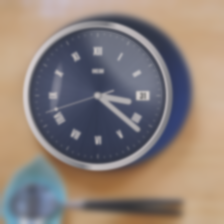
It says 3:21:42
